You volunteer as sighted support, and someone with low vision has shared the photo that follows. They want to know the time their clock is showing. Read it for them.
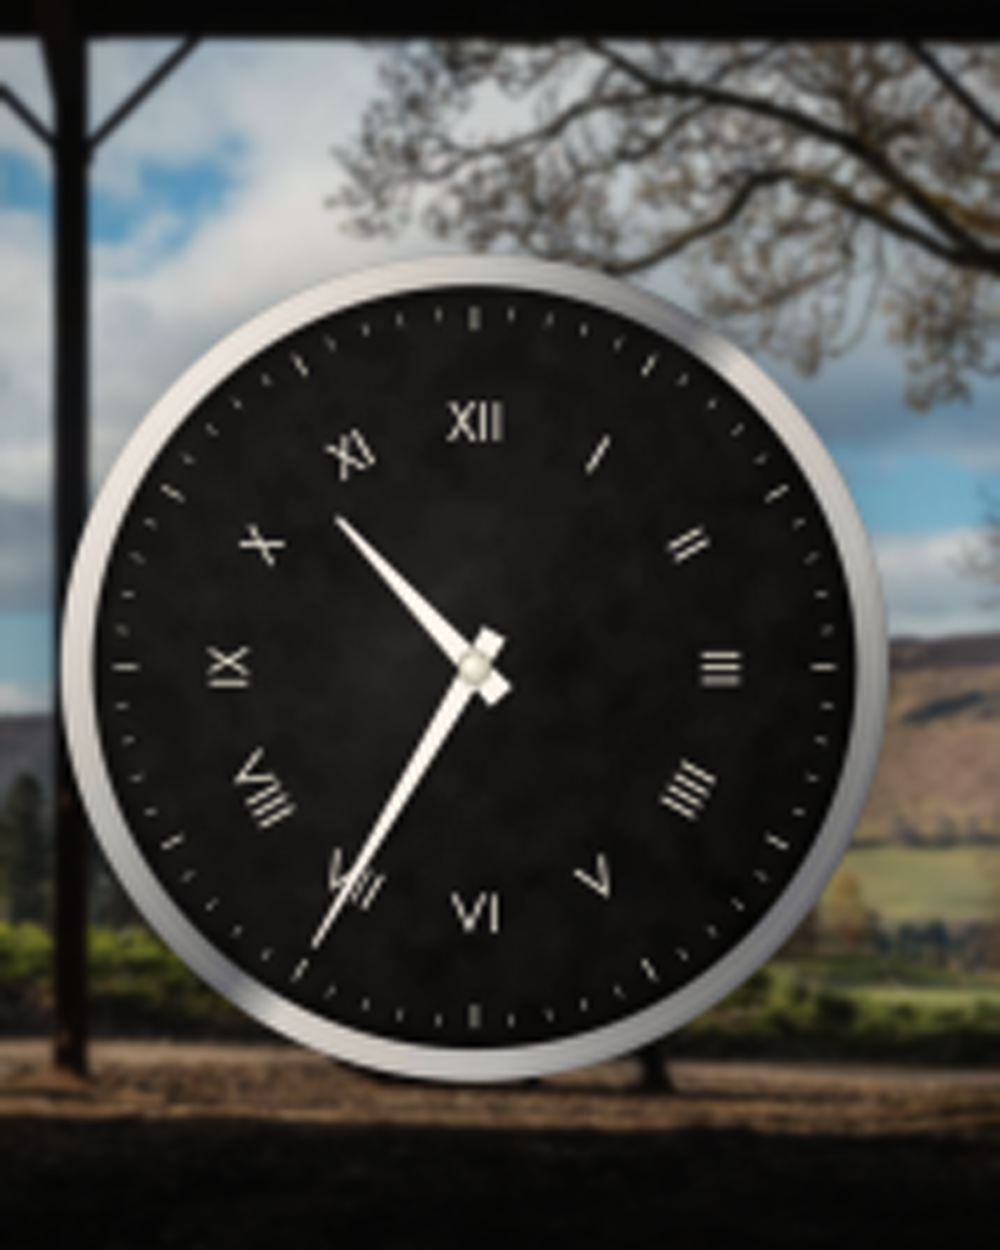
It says 10:35
